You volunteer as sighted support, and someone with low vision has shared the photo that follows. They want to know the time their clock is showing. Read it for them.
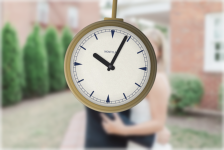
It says 10:04
